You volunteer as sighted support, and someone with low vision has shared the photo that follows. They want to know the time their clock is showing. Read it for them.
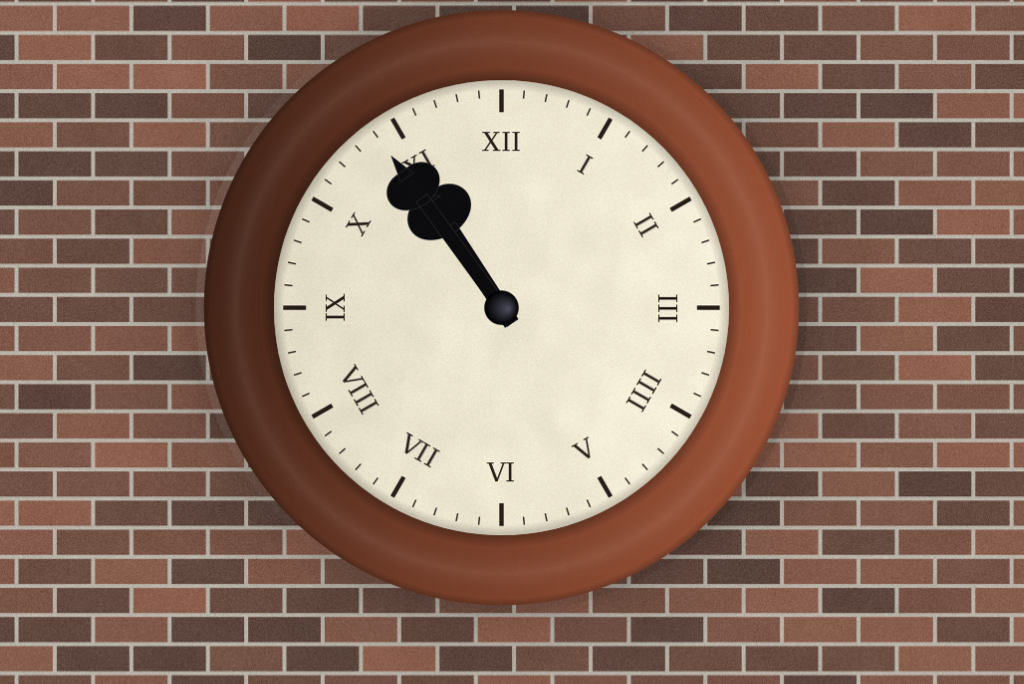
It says 10:54
